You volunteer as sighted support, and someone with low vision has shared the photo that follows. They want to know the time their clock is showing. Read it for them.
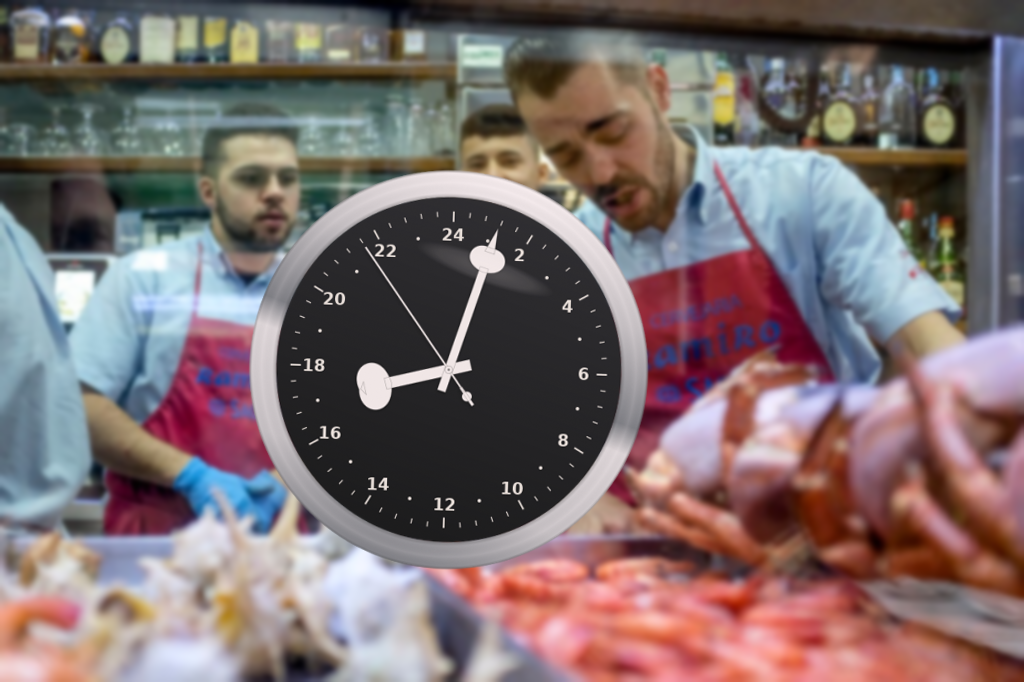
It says 17:02:54
